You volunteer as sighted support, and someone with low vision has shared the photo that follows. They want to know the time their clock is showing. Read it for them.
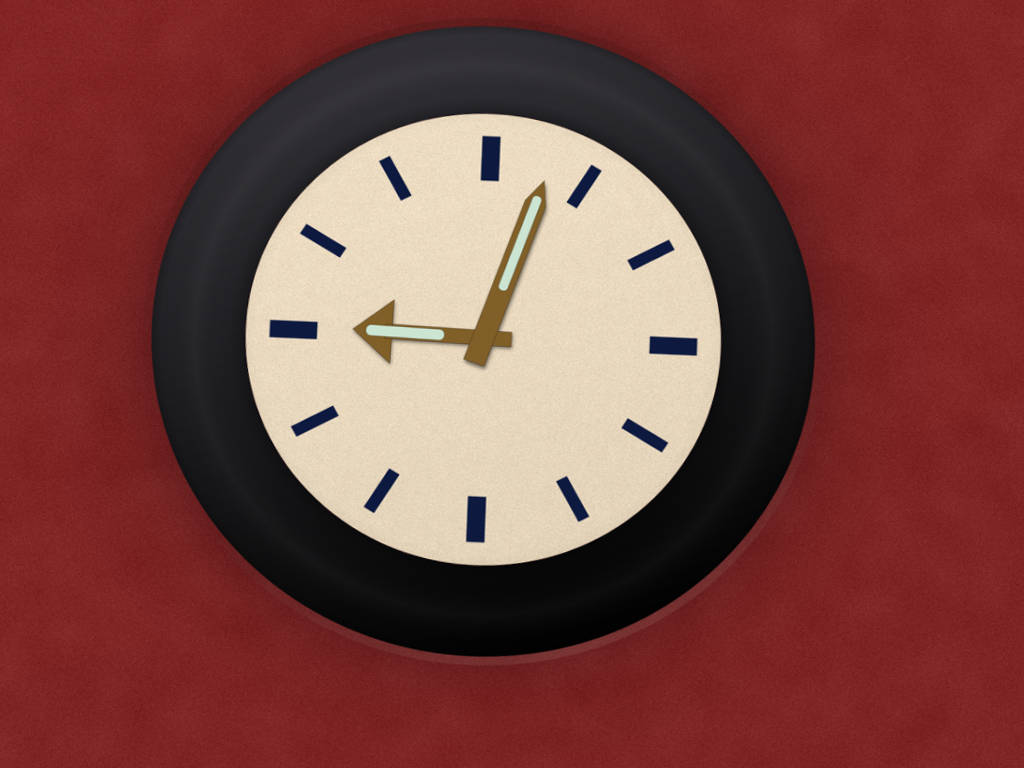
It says 9:03
